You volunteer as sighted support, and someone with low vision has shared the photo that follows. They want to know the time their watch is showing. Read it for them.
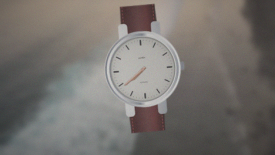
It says 7:39
